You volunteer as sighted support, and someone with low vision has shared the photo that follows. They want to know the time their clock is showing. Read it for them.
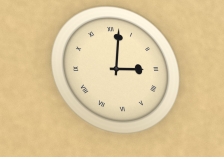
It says 3:02
